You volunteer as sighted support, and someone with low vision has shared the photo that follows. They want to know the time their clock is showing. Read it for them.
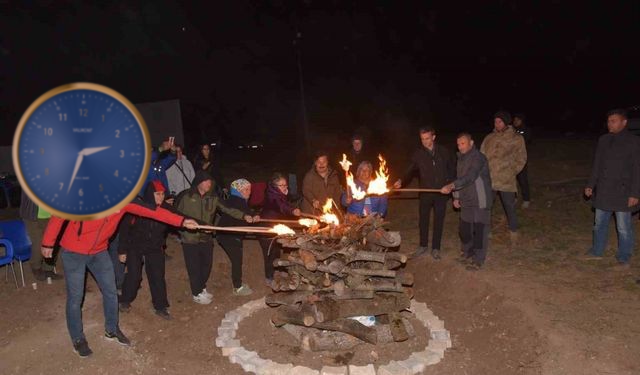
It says 2:33
